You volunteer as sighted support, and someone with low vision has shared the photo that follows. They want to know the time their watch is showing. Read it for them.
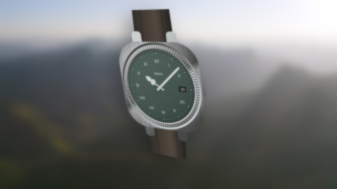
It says 10:08
